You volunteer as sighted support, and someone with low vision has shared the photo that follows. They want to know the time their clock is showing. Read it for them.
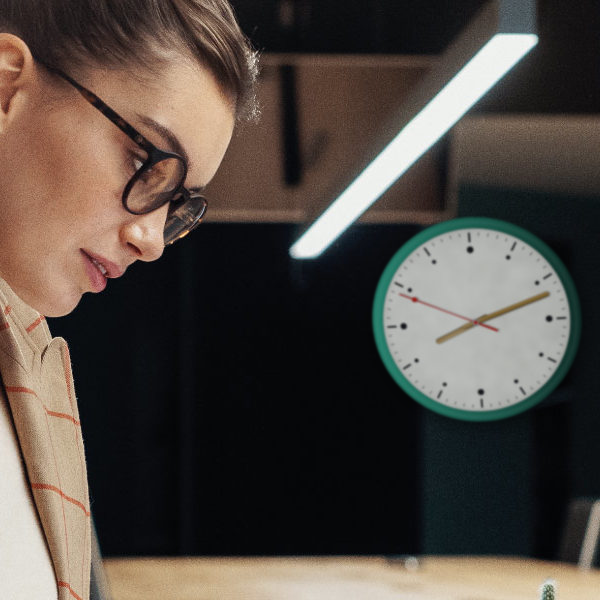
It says 8:11:49
